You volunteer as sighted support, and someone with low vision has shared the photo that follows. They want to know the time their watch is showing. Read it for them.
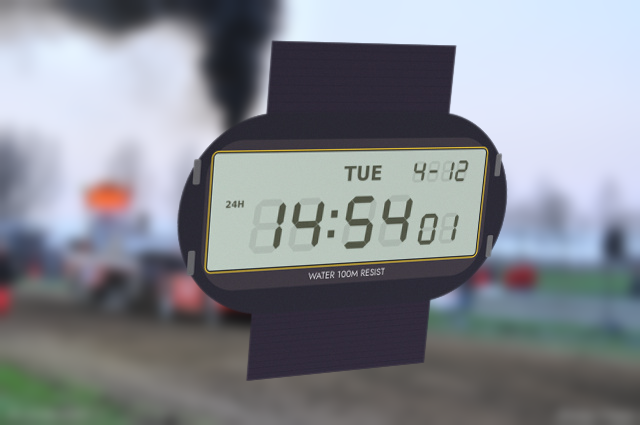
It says 14:54:01
